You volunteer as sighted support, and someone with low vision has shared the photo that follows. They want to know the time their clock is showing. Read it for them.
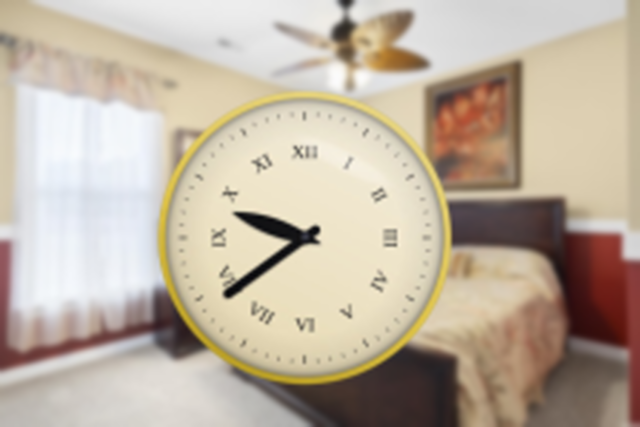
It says 9:39
